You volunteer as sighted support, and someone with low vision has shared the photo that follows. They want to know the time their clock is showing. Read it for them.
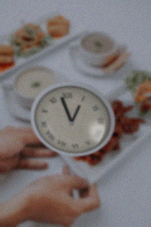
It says 12:58
